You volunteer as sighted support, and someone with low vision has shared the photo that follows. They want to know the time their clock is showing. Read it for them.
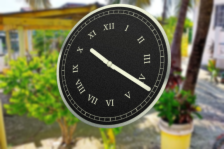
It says 10:21
